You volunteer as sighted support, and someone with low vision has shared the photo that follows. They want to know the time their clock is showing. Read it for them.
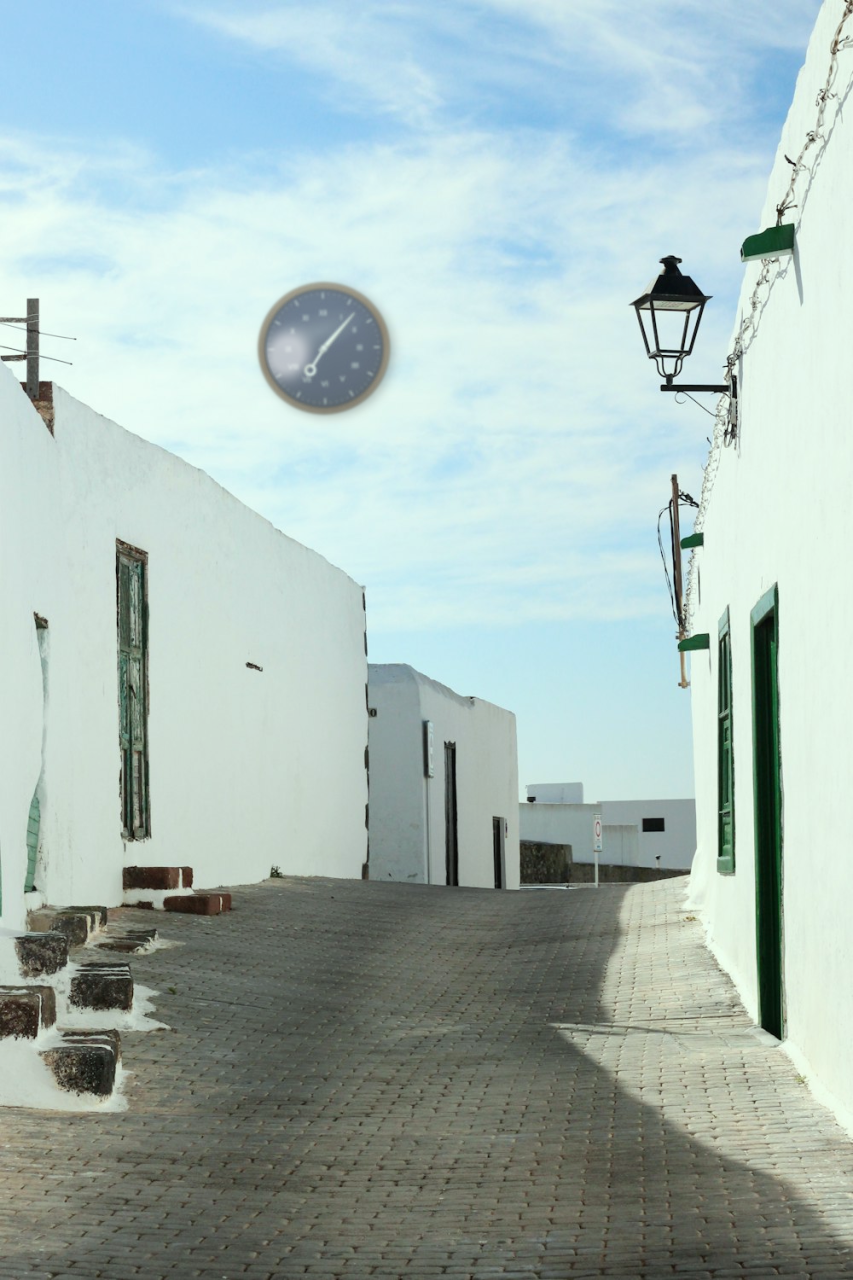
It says 7:07
